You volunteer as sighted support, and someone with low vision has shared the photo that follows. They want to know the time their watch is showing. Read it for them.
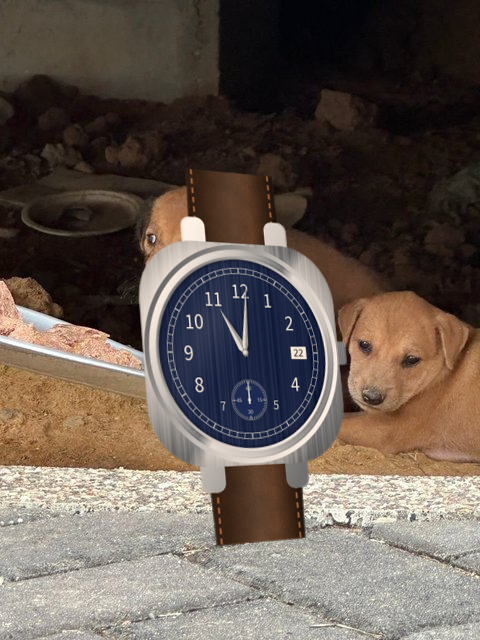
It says 11:01
